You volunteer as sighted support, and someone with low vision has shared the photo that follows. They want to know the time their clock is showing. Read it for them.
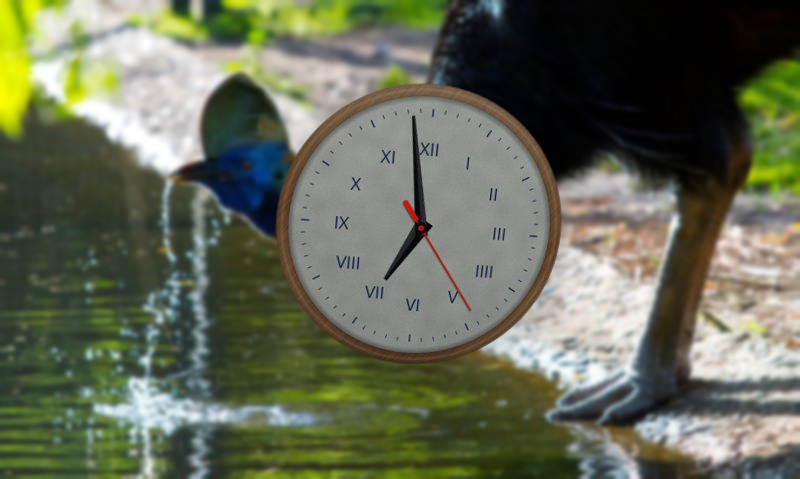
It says 6:58:24
